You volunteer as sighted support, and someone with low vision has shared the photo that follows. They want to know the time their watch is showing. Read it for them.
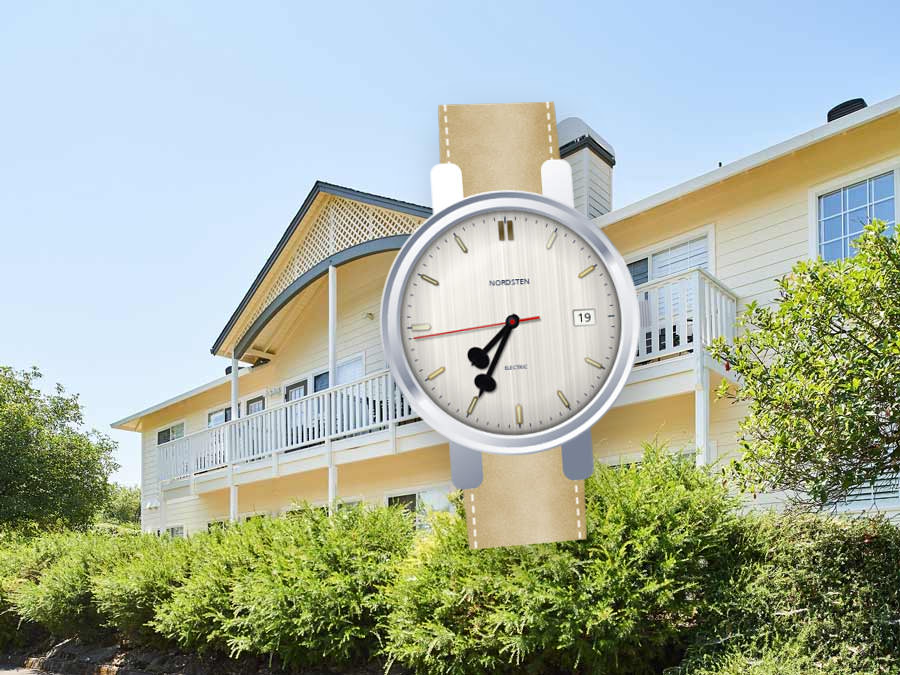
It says 7:34:44
